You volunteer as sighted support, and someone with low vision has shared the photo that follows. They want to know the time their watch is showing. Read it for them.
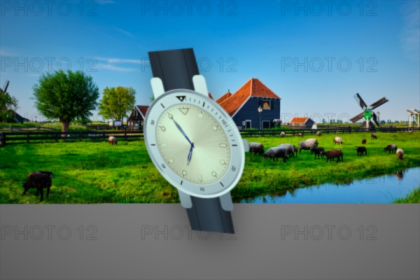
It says 6:55
